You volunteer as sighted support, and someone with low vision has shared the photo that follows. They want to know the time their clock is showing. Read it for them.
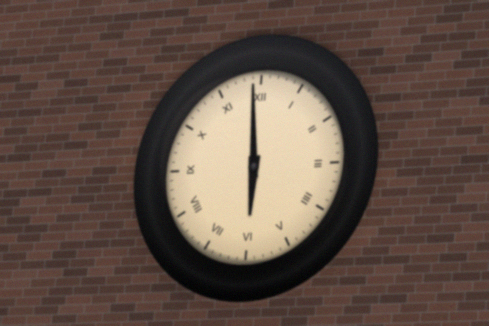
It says 5:59
